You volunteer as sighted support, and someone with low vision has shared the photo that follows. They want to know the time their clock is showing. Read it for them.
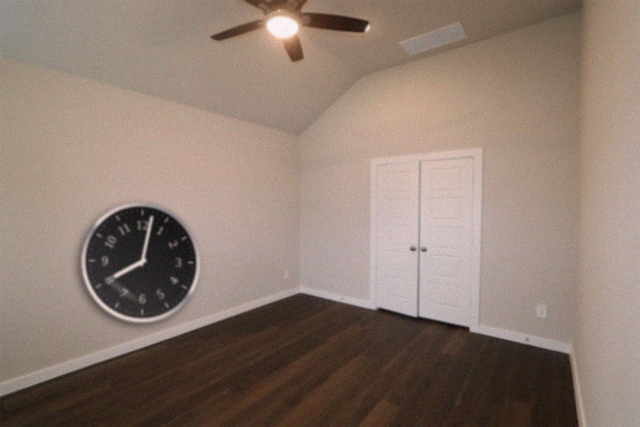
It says 8:02
